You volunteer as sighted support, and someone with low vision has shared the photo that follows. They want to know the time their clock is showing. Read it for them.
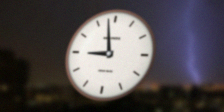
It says 8:58
